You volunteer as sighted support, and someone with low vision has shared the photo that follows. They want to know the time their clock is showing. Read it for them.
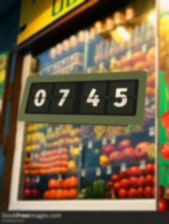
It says 7:45
